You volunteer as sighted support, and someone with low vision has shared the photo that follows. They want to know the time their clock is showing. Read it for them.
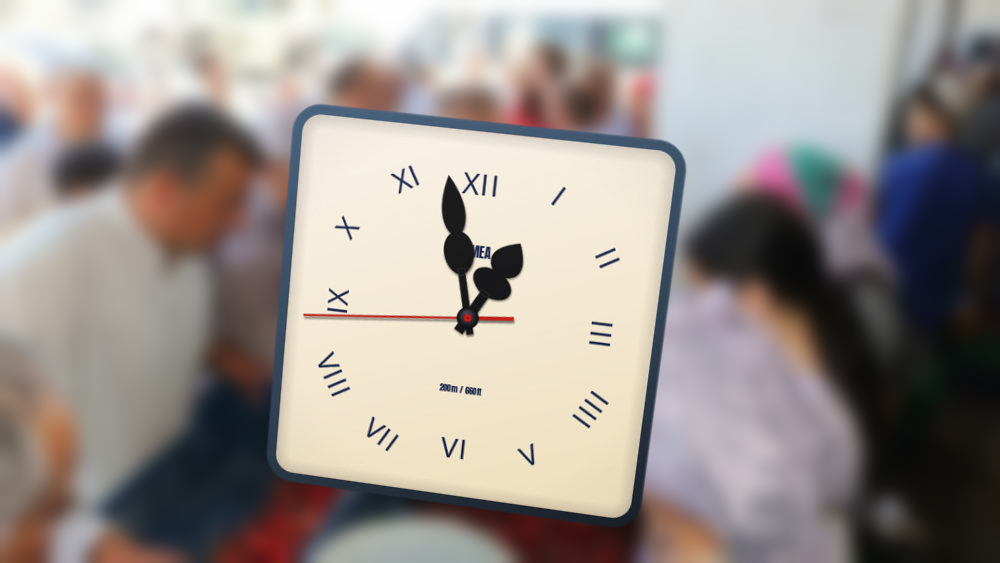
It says 12:57:44
